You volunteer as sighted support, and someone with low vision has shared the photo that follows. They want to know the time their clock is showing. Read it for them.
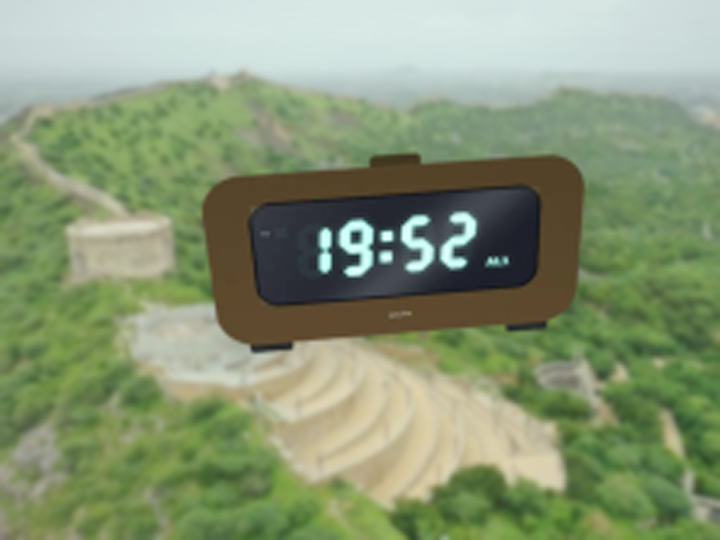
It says 19:52
